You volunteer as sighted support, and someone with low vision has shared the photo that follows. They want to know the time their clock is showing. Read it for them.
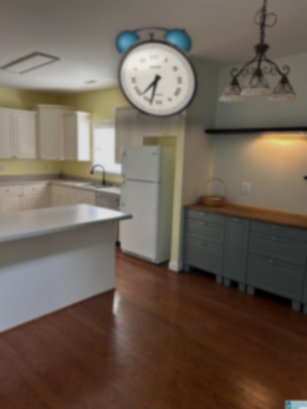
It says 7:33
